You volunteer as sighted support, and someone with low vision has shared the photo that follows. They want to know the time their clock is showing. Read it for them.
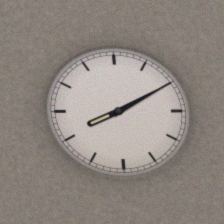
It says 8:10
